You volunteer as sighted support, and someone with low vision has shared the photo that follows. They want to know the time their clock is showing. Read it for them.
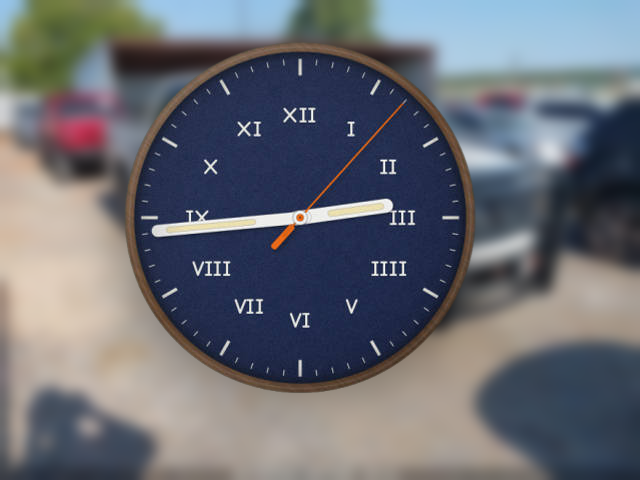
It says 2:44:07
